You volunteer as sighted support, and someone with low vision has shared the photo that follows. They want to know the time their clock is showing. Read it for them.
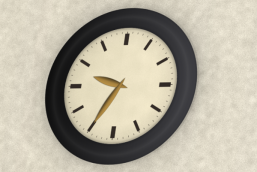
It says 9:35
